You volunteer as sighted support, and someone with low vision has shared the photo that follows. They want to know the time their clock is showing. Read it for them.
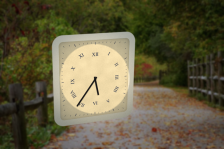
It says 5:36
